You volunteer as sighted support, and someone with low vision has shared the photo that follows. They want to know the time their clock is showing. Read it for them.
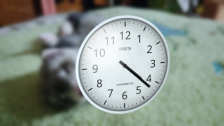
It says 4:22
